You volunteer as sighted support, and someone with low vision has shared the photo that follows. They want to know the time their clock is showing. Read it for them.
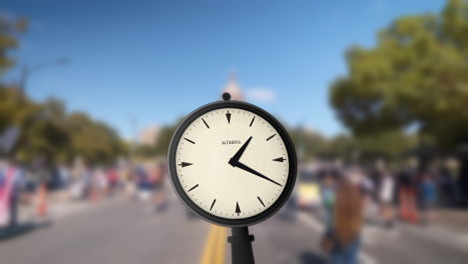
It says 1:20
